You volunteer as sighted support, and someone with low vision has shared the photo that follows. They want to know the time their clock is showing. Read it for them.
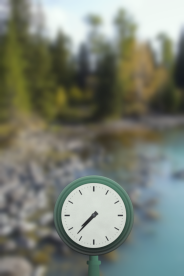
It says 7:37
